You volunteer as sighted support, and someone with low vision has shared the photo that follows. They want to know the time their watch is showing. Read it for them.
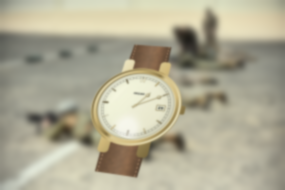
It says 1:10
